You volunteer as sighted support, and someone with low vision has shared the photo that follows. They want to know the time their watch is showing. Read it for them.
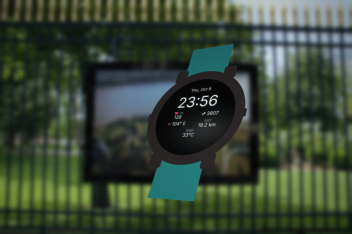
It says 23:56
